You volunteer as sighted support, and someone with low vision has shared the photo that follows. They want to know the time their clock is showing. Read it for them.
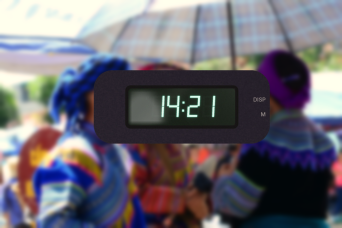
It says 14:21
